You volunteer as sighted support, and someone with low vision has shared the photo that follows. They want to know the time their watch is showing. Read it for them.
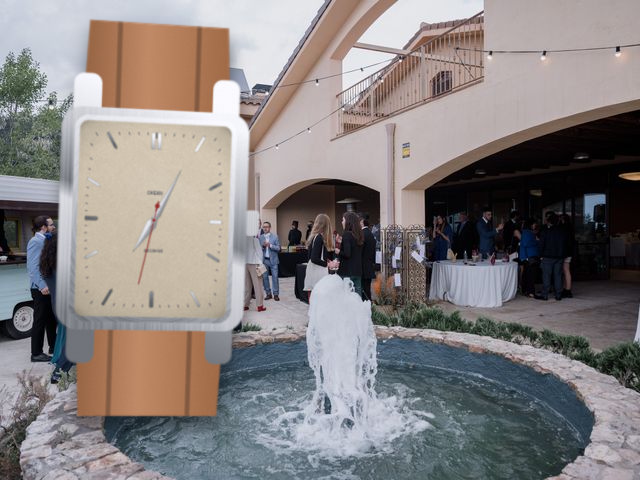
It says 7:04:32
